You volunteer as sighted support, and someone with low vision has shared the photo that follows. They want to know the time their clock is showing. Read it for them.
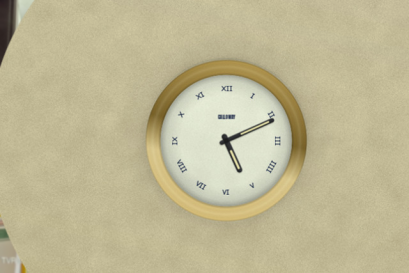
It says 5:11
